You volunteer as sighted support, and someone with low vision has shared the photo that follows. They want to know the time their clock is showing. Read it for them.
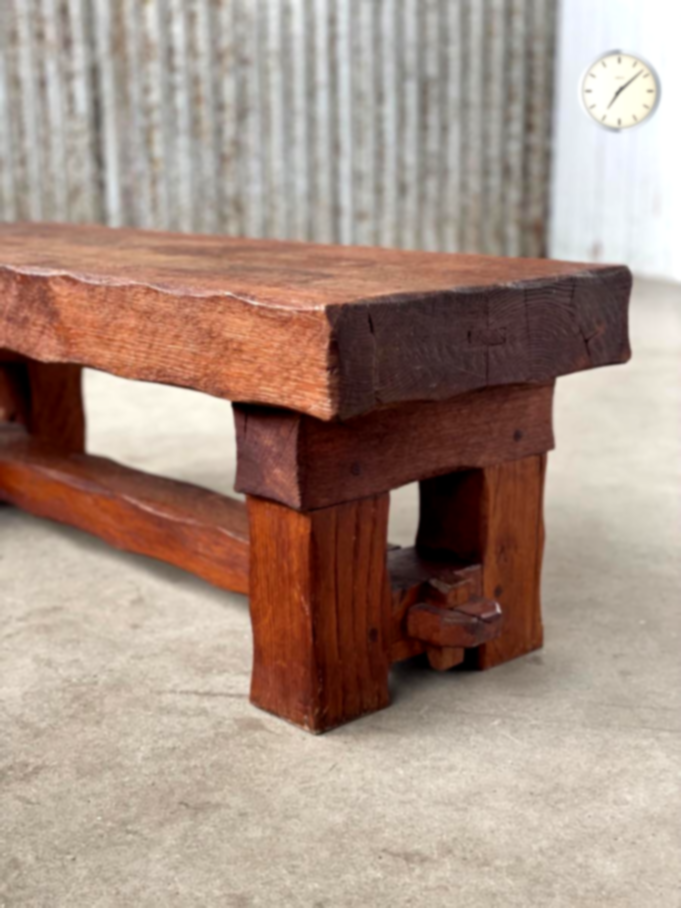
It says 7:08
